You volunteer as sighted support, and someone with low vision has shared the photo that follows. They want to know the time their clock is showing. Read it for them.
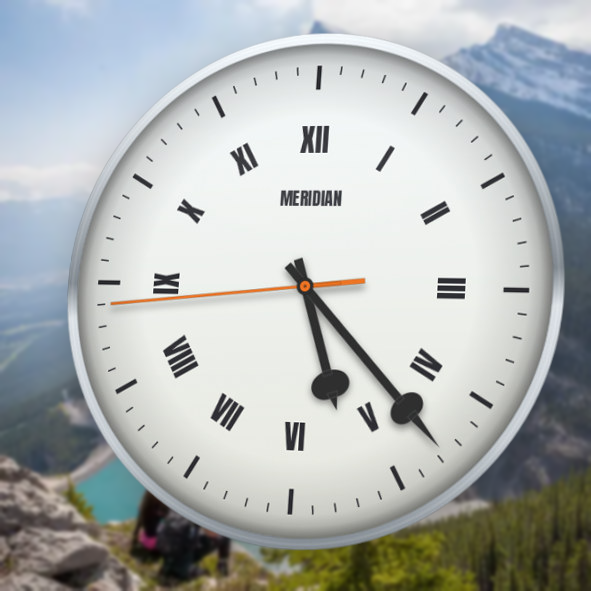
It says 5:22:44
